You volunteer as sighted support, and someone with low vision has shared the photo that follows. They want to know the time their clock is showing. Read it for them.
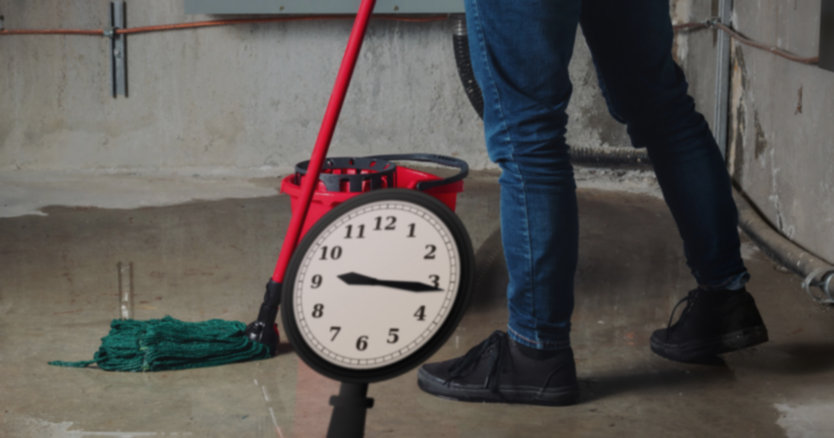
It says 9:16
